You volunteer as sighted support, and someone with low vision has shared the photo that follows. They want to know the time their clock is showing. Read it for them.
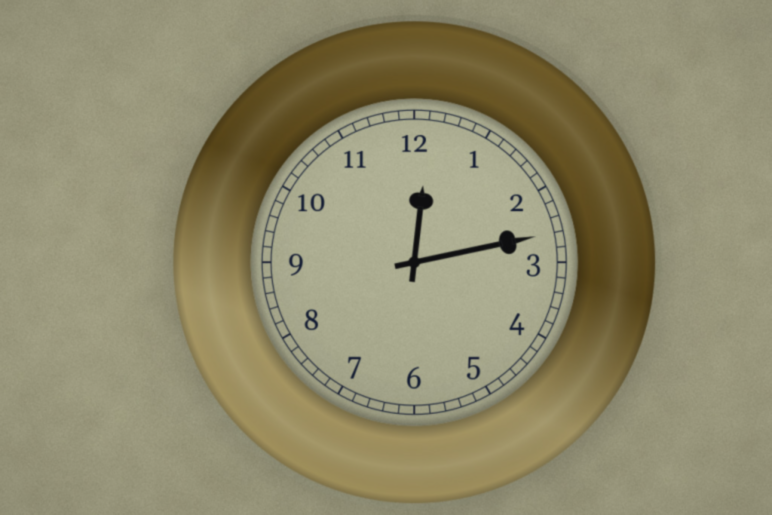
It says 12:13
